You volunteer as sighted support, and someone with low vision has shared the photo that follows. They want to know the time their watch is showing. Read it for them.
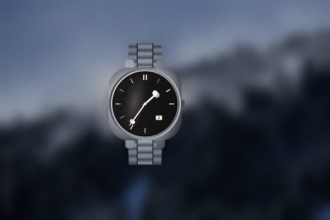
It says 1:36
